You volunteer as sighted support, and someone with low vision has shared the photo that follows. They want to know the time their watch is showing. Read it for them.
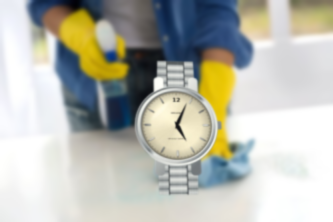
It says 5:04
